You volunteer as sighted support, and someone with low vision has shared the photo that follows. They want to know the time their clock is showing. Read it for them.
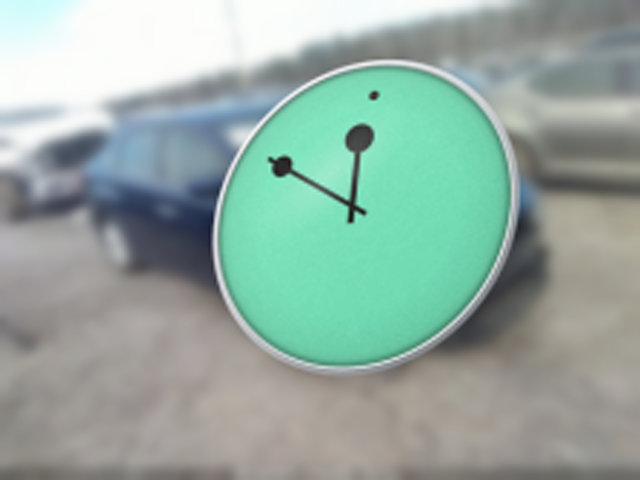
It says 11:49
